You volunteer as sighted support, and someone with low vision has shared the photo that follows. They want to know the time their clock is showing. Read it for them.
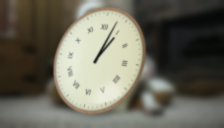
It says 1:03
